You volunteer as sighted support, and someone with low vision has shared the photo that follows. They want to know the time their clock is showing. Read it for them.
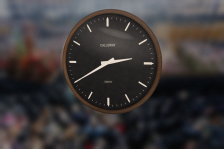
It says 2:40
